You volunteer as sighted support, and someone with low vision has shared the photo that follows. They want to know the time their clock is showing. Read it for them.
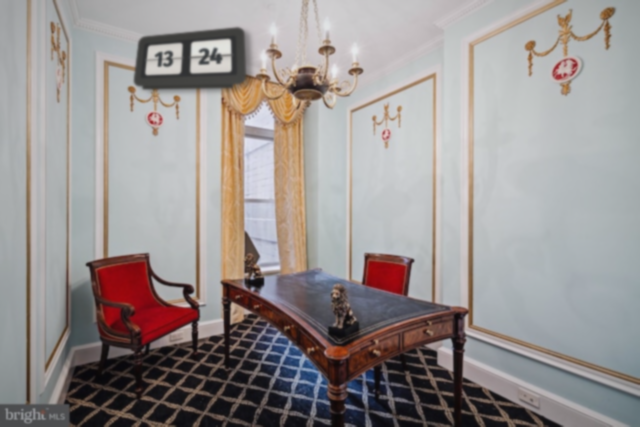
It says 13:24
